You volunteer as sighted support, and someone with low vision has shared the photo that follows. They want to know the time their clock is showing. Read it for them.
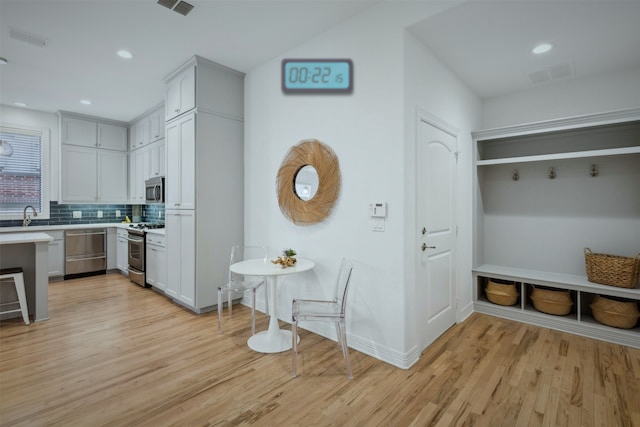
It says 0:22
